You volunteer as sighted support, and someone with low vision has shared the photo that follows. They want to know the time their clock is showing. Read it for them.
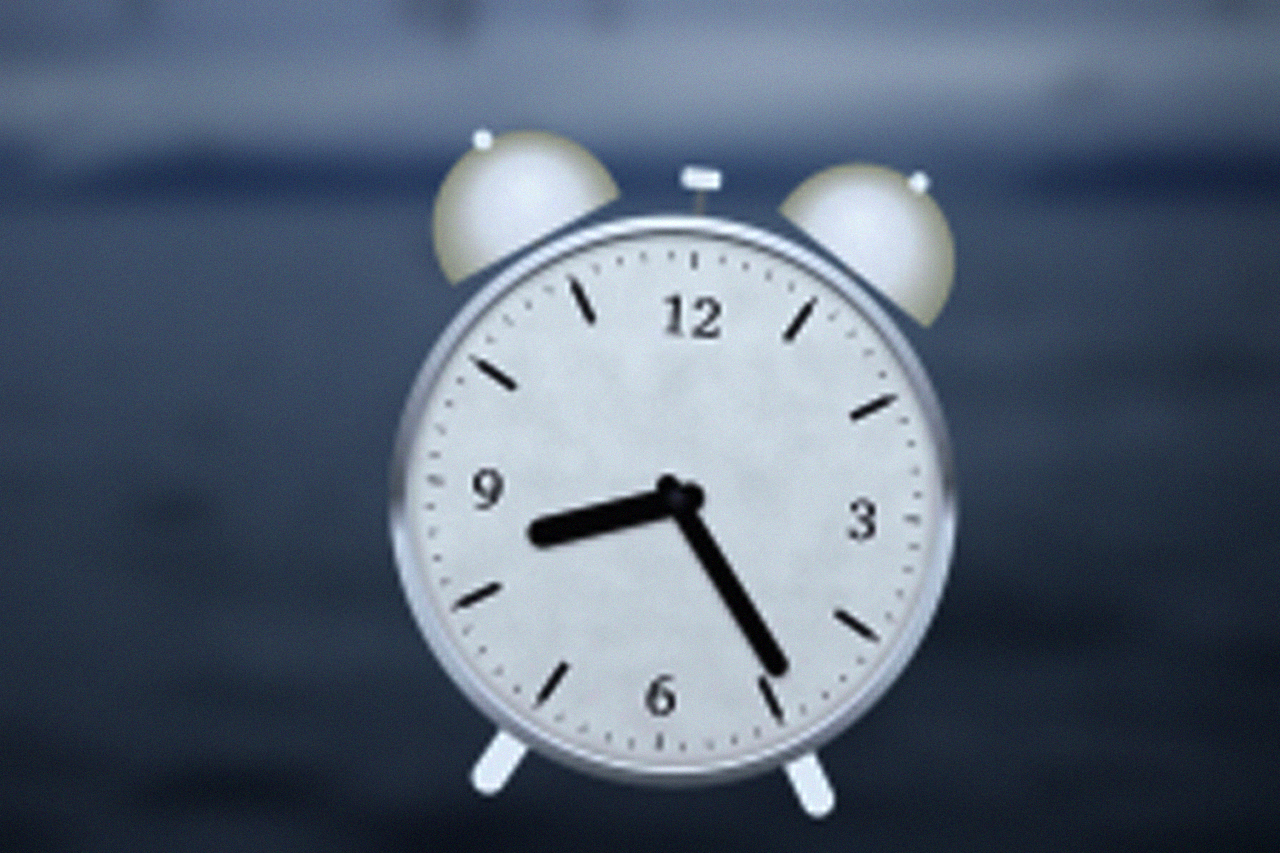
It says 8:24
